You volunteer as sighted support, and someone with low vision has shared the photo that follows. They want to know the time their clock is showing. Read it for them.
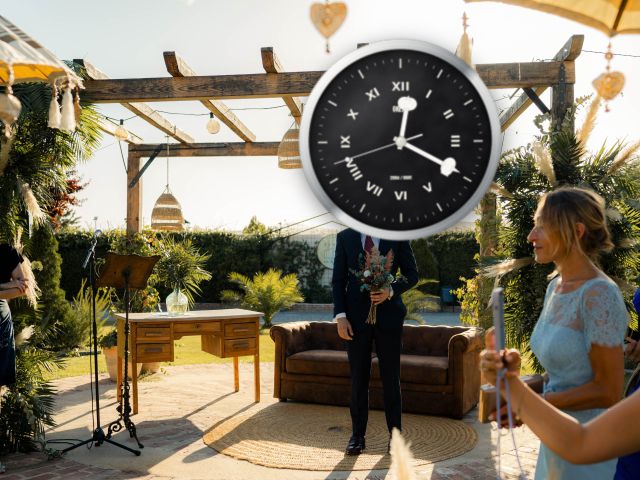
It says 12:19:42
